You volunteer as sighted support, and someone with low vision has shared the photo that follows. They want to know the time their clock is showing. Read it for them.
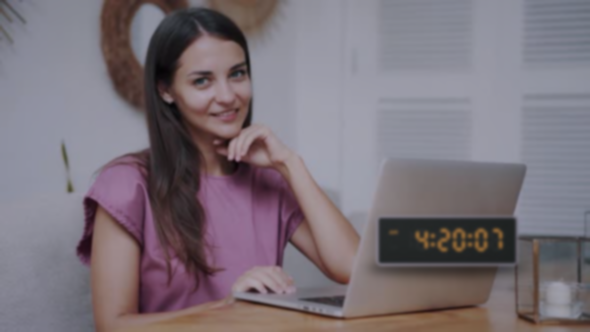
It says 4:20:07
